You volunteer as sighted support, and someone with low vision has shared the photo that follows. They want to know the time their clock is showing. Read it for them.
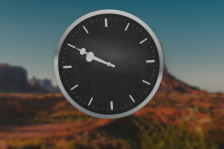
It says 9:50
